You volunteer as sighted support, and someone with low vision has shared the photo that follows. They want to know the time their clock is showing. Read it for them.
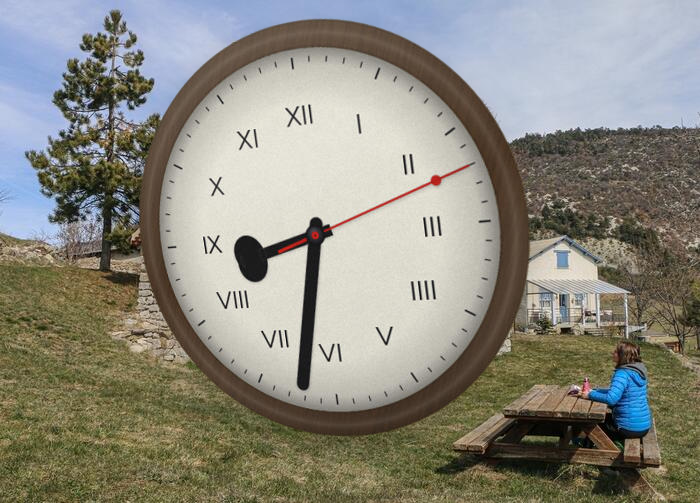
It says 8:32:12
